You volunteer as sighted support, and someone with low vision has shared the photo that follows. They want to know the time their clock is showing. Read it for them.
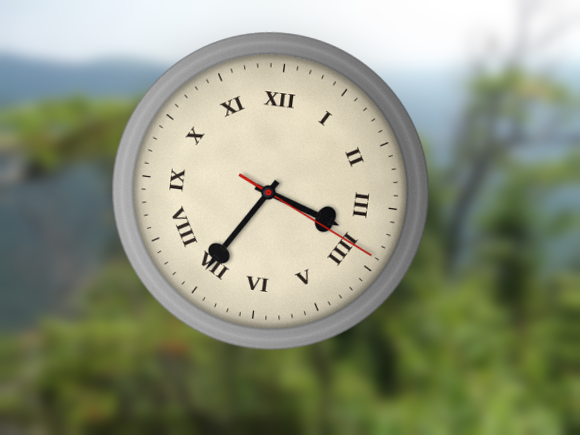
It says 3:35:19
